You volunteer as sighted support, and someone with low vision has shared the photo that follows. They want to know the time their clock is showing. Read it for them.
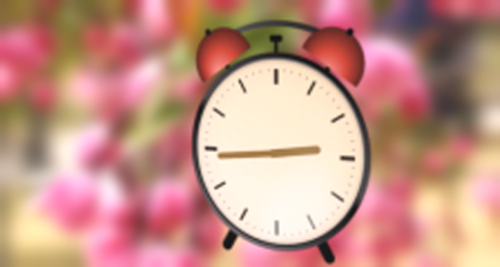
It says 2:44
